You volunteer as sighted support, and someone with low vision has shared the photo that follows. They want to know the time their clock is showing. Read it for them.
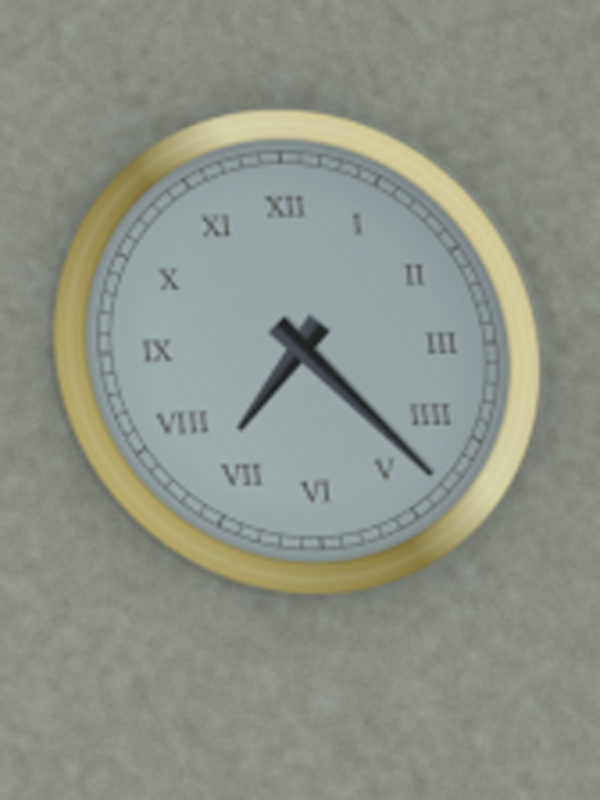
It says 7:23
